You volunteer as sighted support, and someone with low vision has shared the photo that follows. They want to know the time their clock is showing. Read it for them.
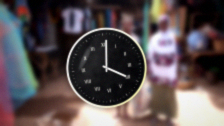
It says 4:01
